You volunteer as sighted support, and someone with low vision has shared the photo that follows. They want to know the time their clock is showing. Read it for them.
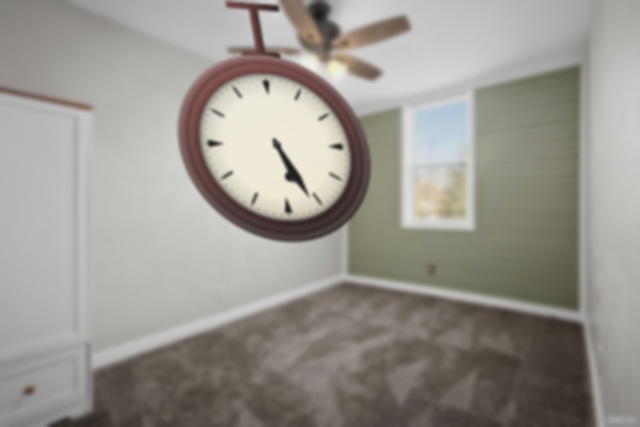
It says 5:26
